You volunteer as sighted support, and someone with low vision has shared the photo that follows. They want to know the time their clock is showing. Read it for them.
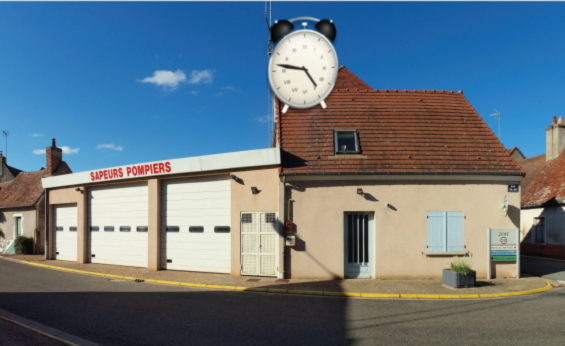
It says 4:47
